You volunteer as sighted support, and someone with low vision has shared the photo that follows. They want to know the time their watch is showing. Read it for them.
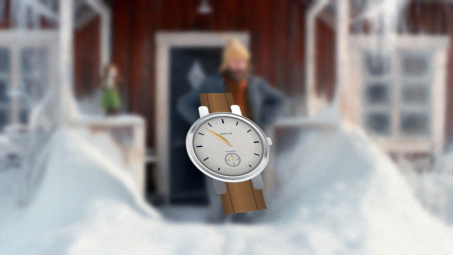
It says 10:53
